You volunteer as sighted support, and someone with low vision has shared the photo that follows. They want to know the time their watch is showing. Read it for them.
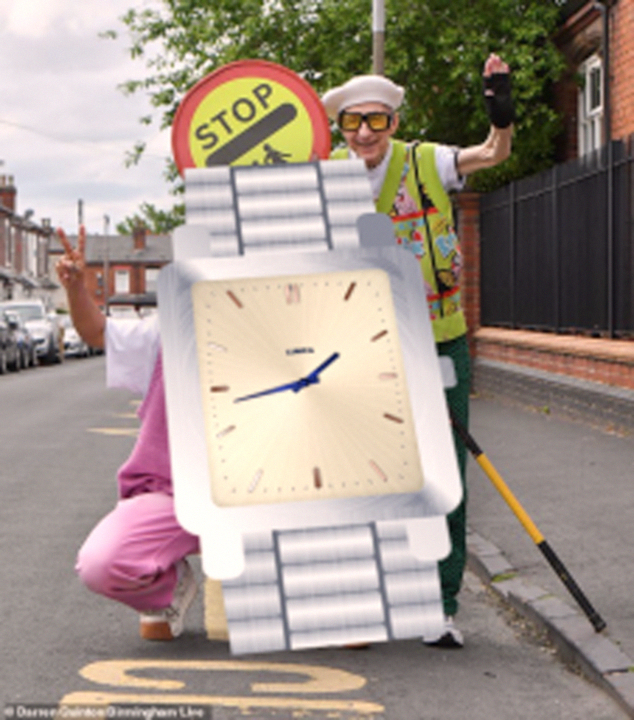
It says 1:43
